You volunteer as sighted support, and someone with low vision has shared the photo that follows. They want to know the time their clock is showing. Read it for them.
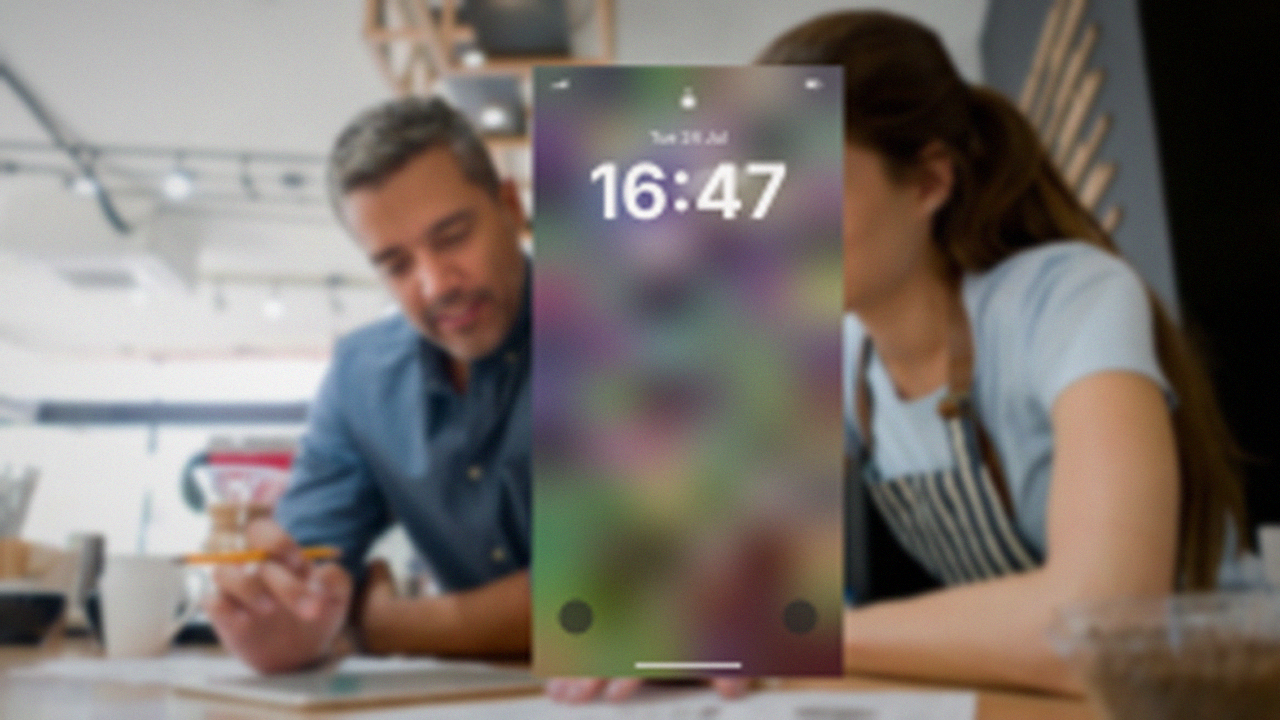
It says 16:47
